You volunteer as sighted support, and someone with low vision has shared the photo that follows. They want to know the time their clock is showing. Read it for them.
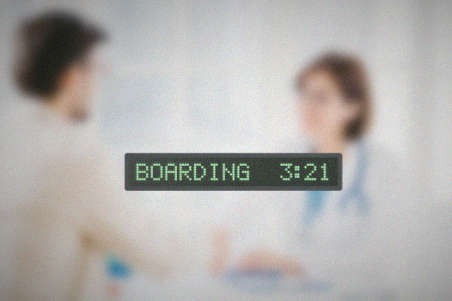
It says 3:21
